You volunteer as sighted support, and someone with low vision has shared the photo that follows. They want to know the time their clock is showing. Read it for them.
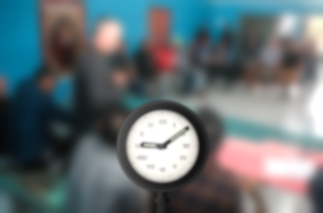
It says 9:09
